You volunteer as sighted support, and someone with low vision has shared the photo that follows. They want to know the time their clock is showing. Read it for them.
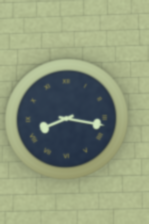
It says 8:17
